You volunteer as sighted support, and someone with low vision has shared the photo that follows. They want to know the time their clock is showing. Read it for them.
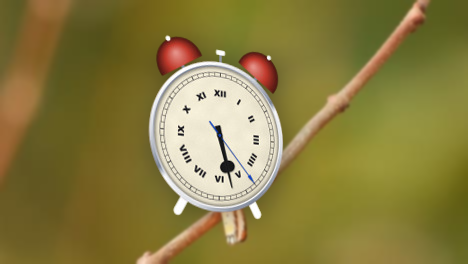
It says 5:27:23
